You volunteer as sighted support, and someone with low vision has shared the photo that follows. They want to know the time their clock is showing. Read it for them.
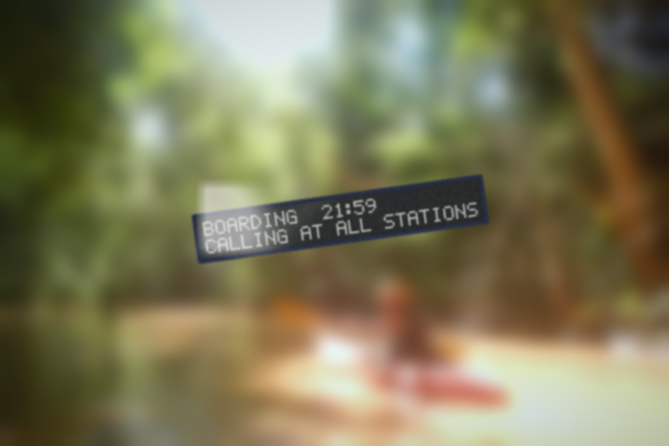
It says 21:59
